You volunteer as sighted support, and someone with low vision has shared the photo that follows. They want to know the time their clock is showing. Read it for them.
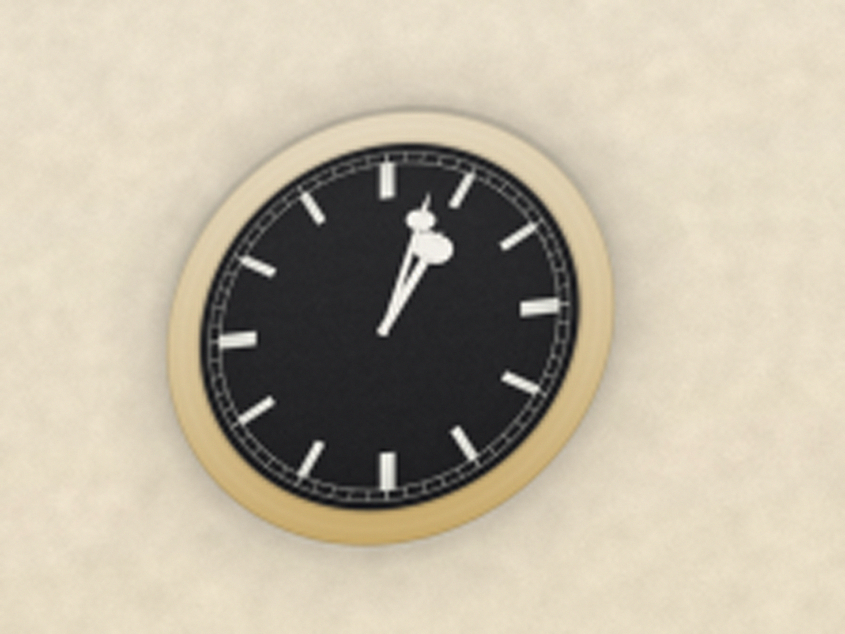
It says 1:03
